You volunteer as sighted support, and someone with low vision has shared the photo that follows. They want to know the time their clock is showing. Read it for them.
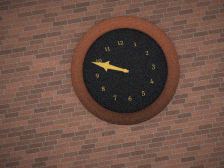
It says 9:49
